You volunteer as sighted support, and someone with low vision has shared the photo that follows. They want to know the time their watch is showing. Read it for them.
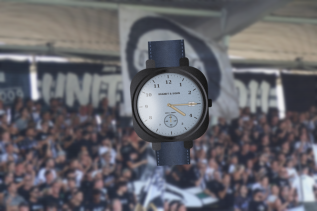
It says 4:15
